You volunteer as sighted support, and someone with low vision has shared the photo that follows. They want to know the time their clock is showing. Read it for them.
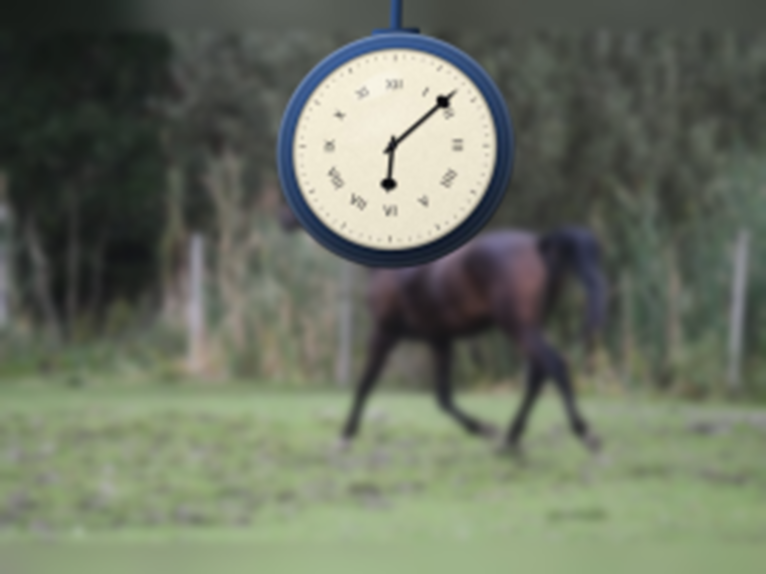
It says 6:08
